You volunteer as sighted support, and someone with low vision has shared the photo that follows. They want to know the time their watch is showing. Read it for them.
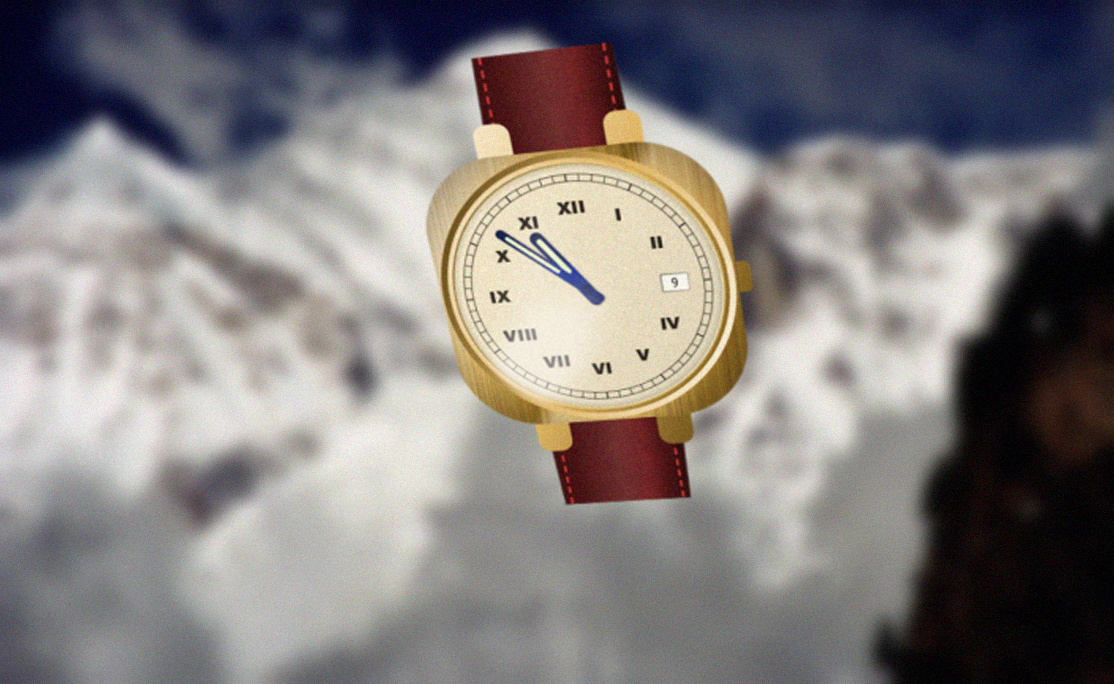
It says 10:52
